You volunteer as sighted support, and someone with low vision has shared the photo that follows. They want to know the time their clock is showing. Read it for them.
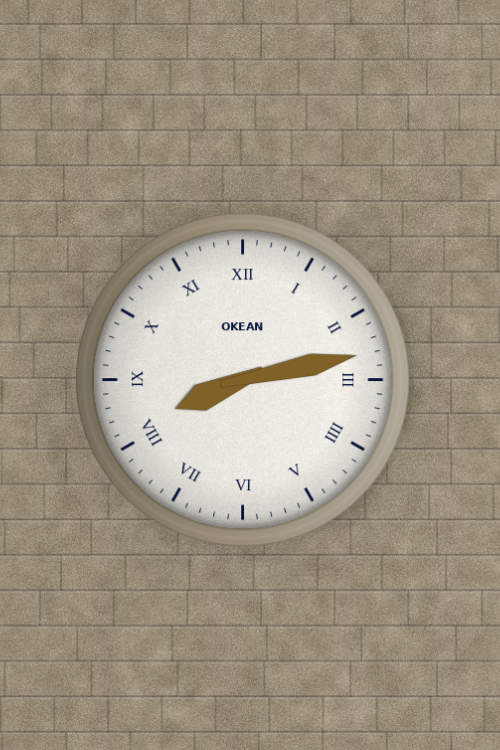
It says 8:13
